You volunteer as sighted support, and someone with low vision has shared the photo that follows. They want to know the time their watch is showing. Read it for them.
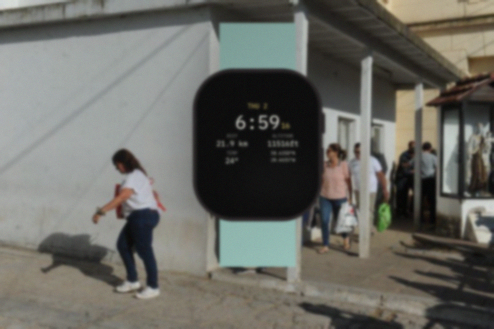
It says 6:59
